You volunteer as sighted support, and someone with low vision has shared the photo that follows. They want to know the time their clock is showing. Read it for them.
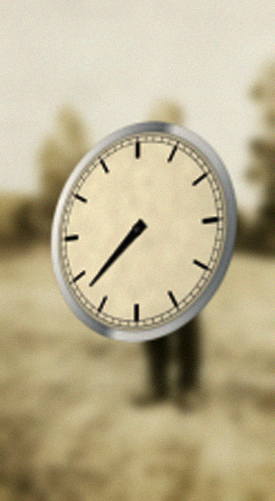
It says 7:38
